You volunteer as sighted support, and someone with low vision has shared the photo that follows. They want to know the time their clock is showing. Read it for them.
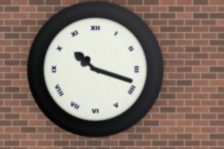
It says 10:18
